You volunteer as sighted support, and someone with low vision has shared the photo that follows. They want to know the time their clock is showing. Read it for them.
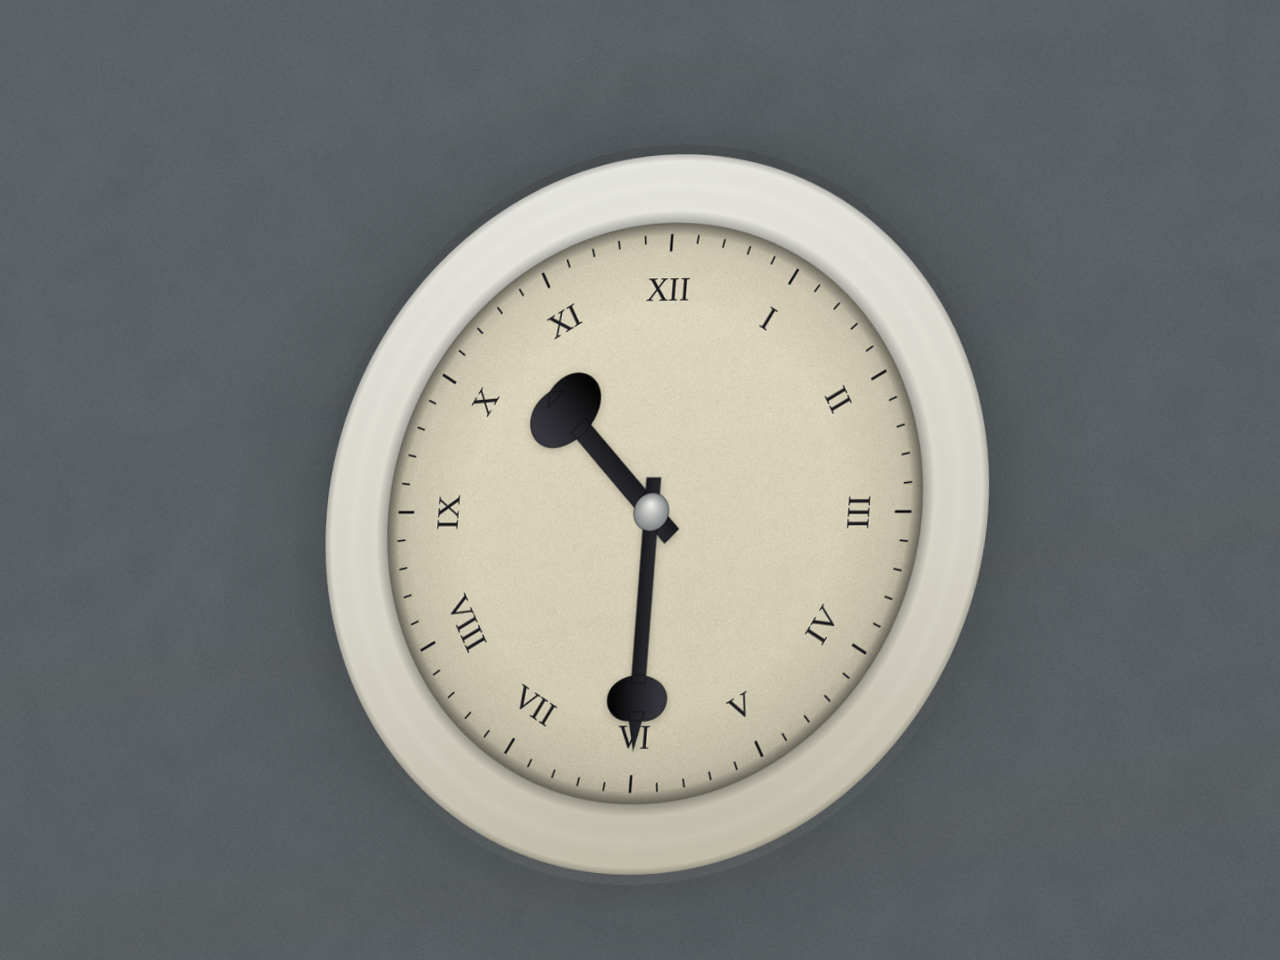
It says 10:30
